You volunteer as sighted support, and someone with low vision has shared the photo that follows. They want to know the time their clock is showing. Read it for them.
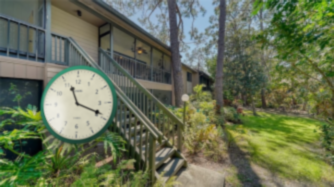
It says 11:19
